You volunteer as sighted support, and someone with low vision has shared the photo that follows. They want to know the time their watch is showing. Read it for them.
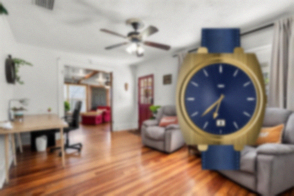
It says 6:38
